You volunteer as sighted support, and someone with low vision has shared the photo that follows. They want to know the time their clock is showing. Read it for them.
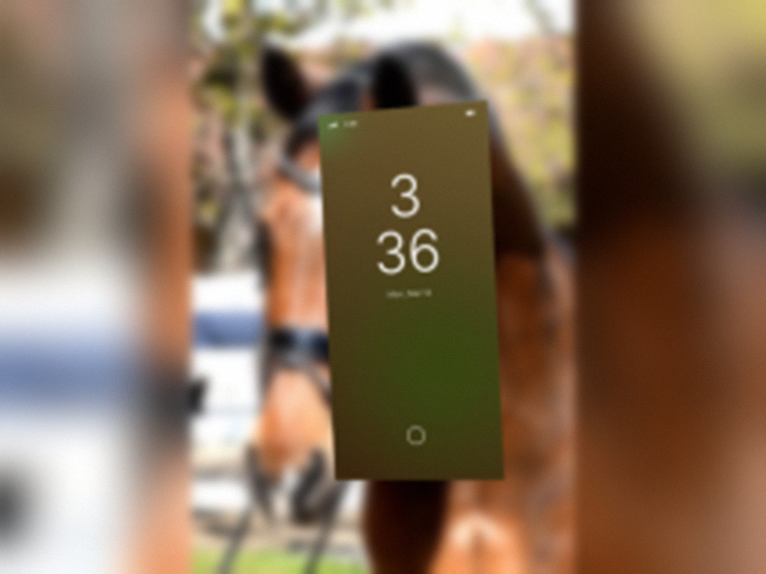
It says 3:36
